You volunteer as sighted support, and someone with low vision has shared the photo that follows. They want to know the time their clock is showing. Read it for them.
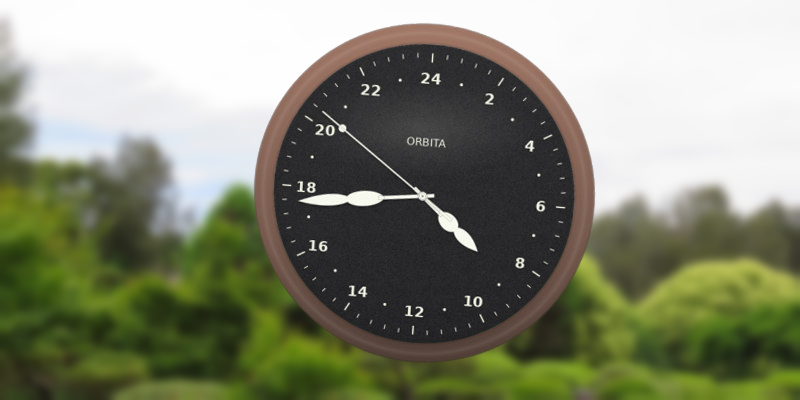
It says 8:43:51
